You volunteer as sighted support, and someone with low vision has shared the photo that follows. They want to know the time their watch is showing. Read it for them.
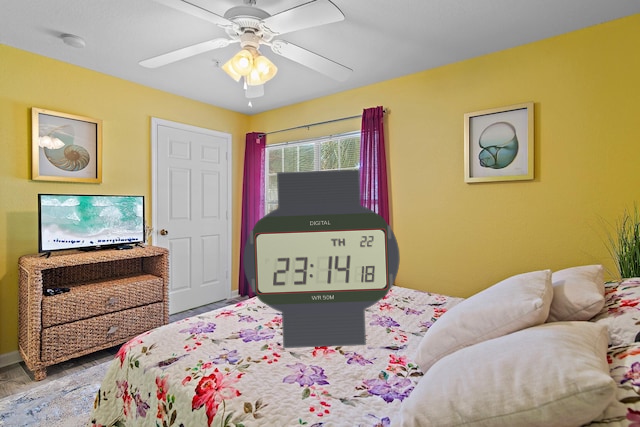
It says 23:14:18
